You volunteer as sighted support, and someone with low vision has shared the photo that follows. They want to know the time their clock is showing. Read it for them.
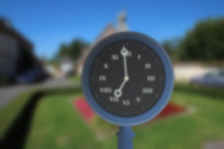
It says 6:59
